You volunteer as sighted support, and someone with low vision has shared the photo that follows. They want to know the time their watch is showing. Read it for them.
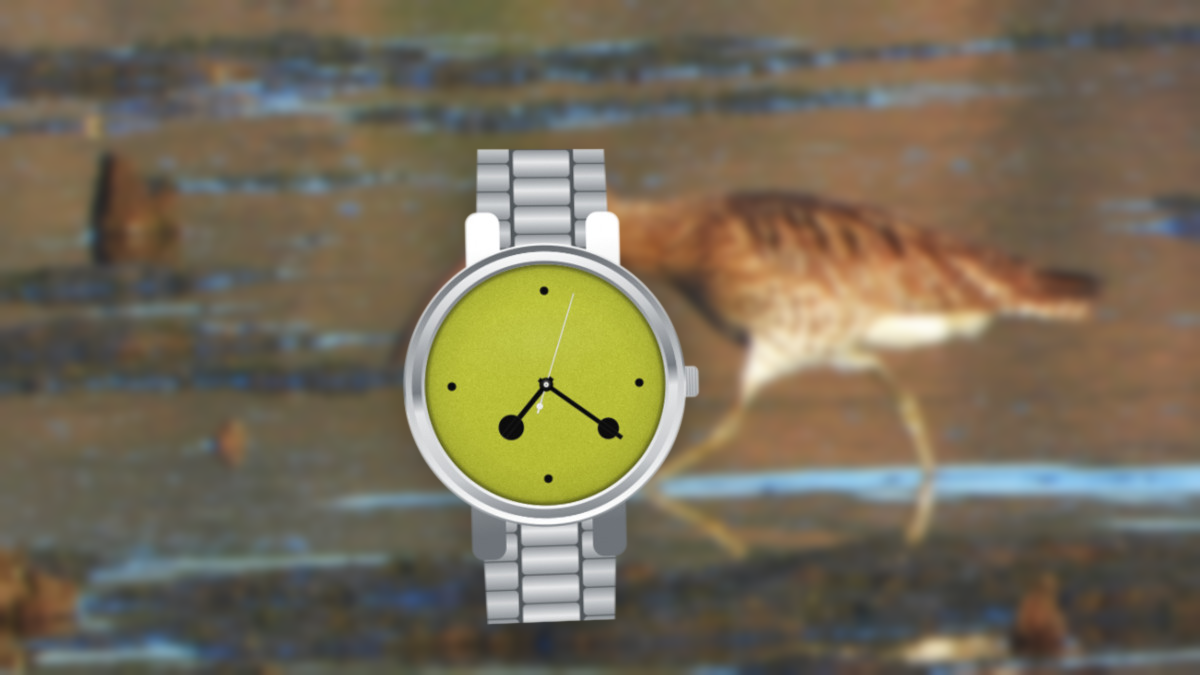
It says 7:21:03
